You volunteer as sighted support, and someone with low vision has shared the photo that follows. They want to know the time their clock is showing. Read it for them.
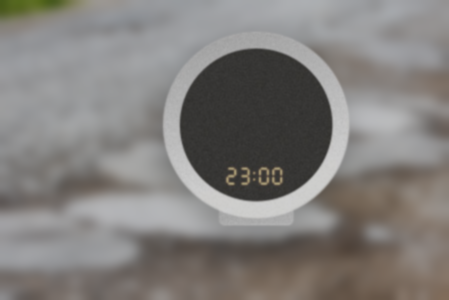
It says 23:00
